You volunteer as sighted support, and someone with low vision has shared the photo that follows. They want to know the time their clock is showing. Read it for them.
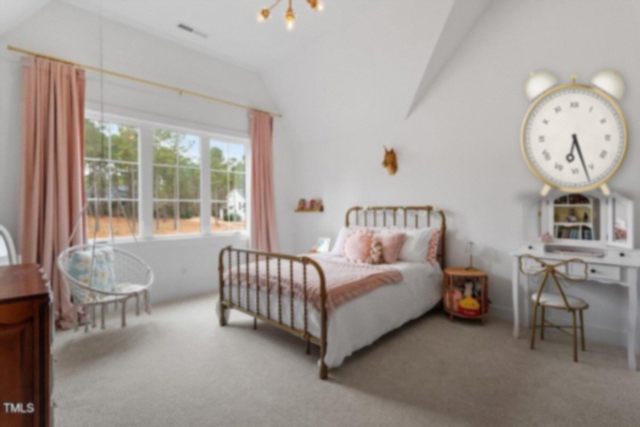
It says 6:27
